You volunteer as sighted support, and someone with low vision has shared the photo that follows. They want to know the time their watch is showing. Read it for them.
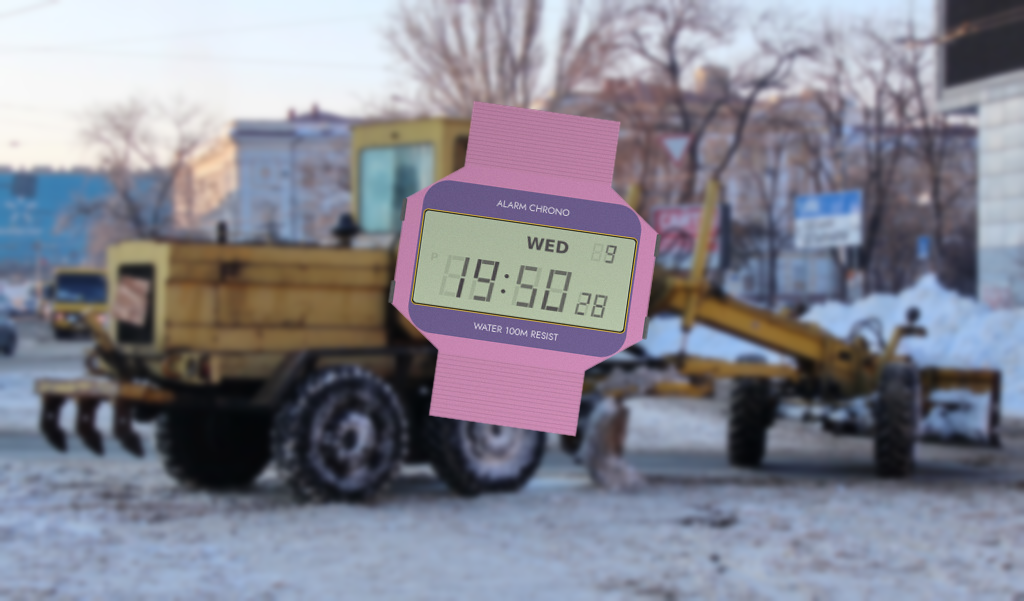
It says 19:50:28
